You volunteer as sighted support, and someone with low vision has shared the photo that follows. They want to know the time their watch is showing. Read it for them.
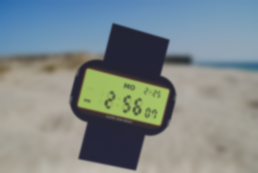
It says 2:56:07
